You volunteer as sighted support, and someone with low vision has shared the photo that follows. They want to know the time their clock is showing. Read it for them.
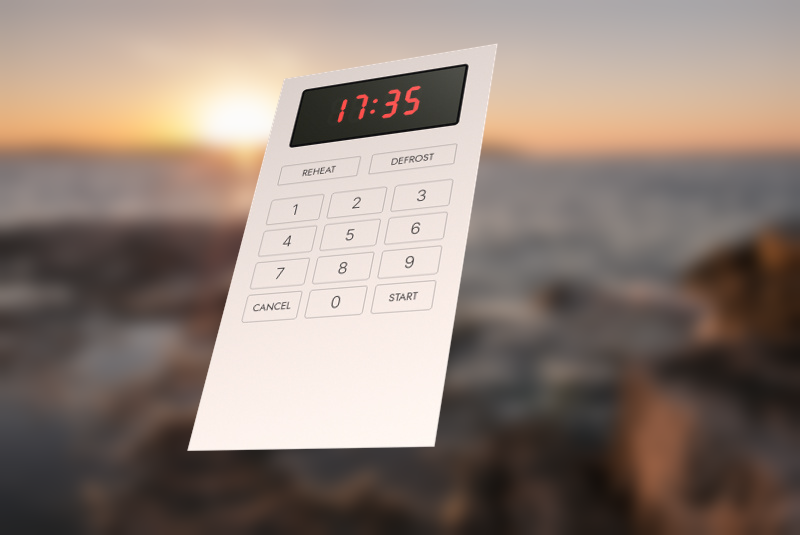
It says 17:35
